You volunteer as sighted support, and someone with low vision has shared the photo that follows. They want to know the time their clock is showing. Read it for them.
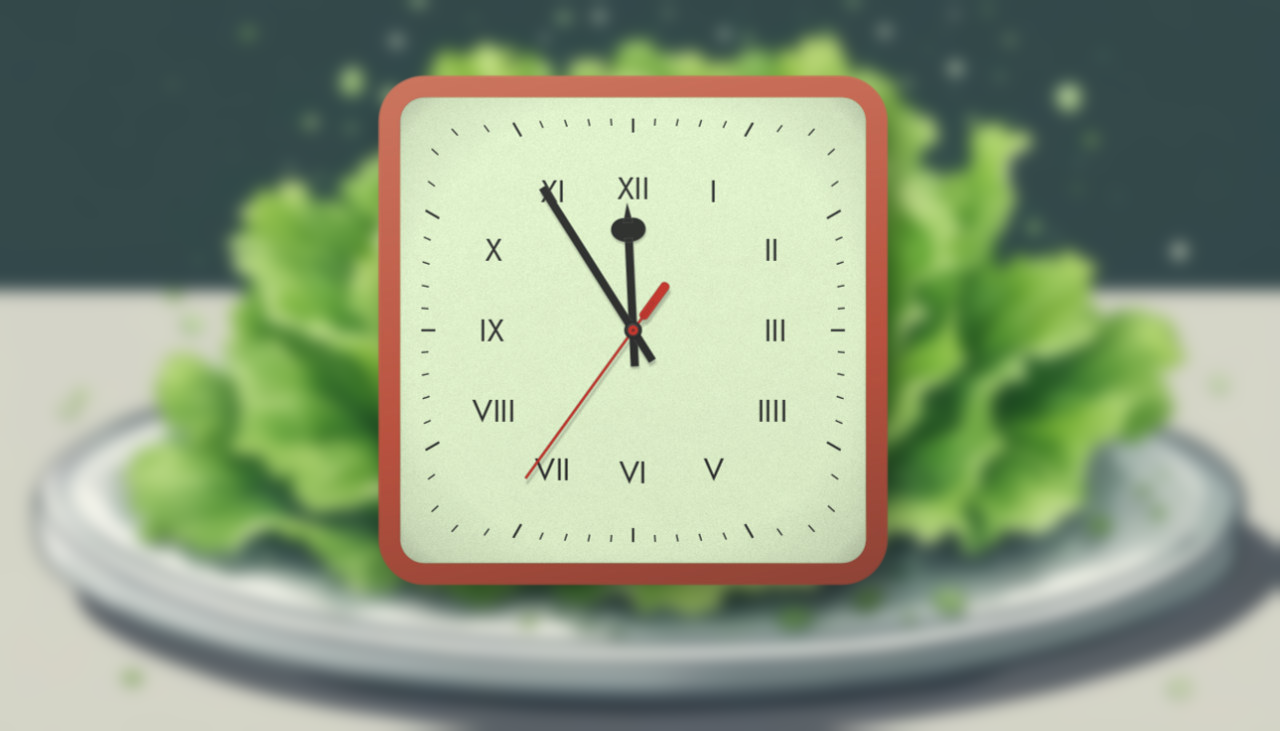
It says 11:54:36
